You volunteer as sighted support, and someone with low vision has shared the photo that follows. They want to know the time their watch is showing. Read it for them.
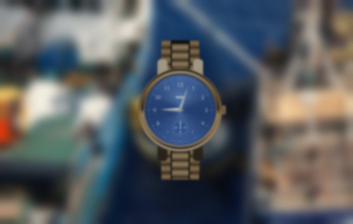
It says 9:03
